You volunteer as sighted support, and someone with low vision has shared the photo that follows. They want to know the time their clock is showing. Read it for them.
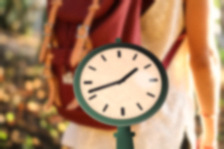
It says 1:42
